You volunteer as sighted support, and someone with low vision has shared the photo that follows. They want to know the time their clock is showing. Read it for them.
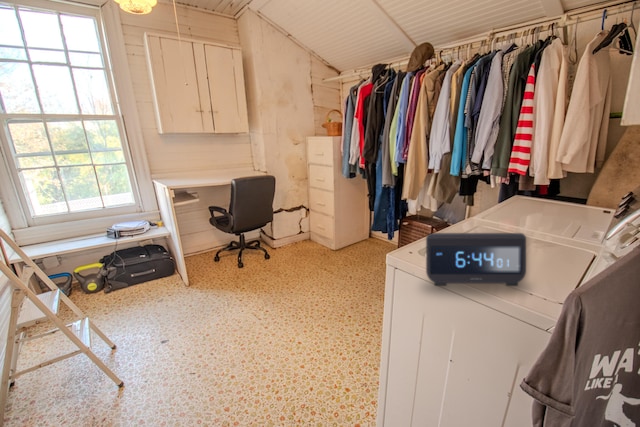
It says 6:44
